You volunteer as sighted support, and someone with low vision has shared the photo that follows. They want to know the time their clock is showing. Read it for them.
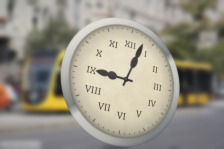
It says 9:03
